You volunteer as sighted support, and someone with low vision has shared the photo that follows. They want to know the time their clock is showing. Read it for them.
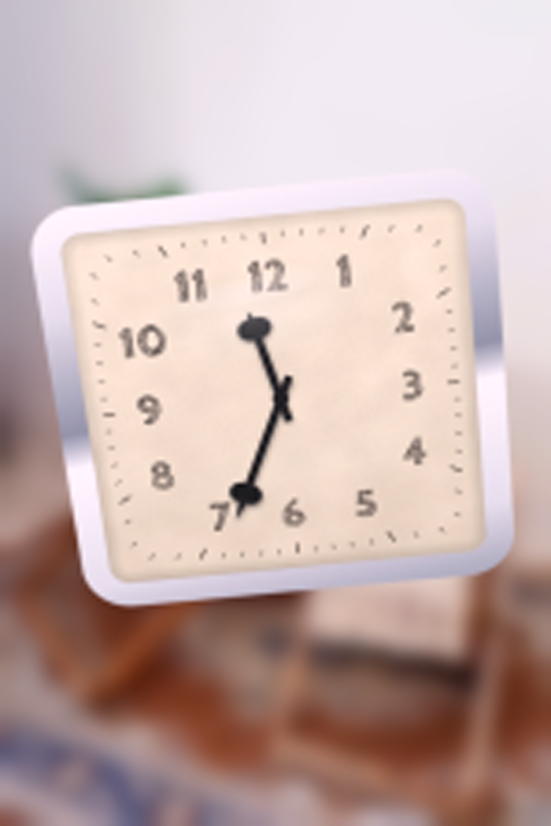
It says 11:34
